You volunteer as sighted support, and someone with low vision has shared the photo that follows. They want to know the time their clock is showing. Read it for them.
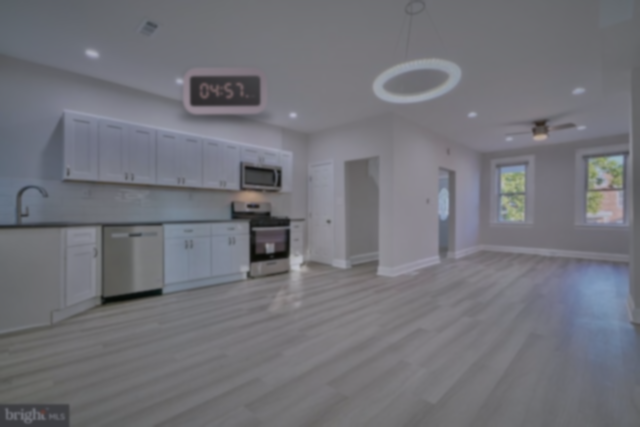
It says 4:57
